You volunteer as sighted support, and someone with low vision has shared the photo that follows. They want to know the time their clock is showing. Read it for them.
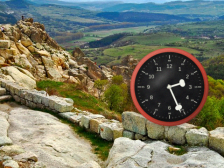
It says 2:26
